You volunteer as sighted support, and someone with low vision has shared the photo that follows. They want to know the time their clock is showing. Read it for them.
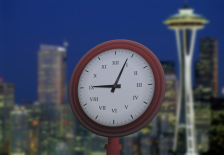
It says 9:04
